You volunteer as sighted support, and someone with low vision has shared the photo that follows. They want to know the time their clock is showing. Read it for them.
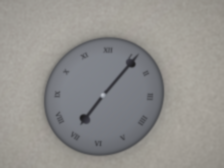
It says 7:06
